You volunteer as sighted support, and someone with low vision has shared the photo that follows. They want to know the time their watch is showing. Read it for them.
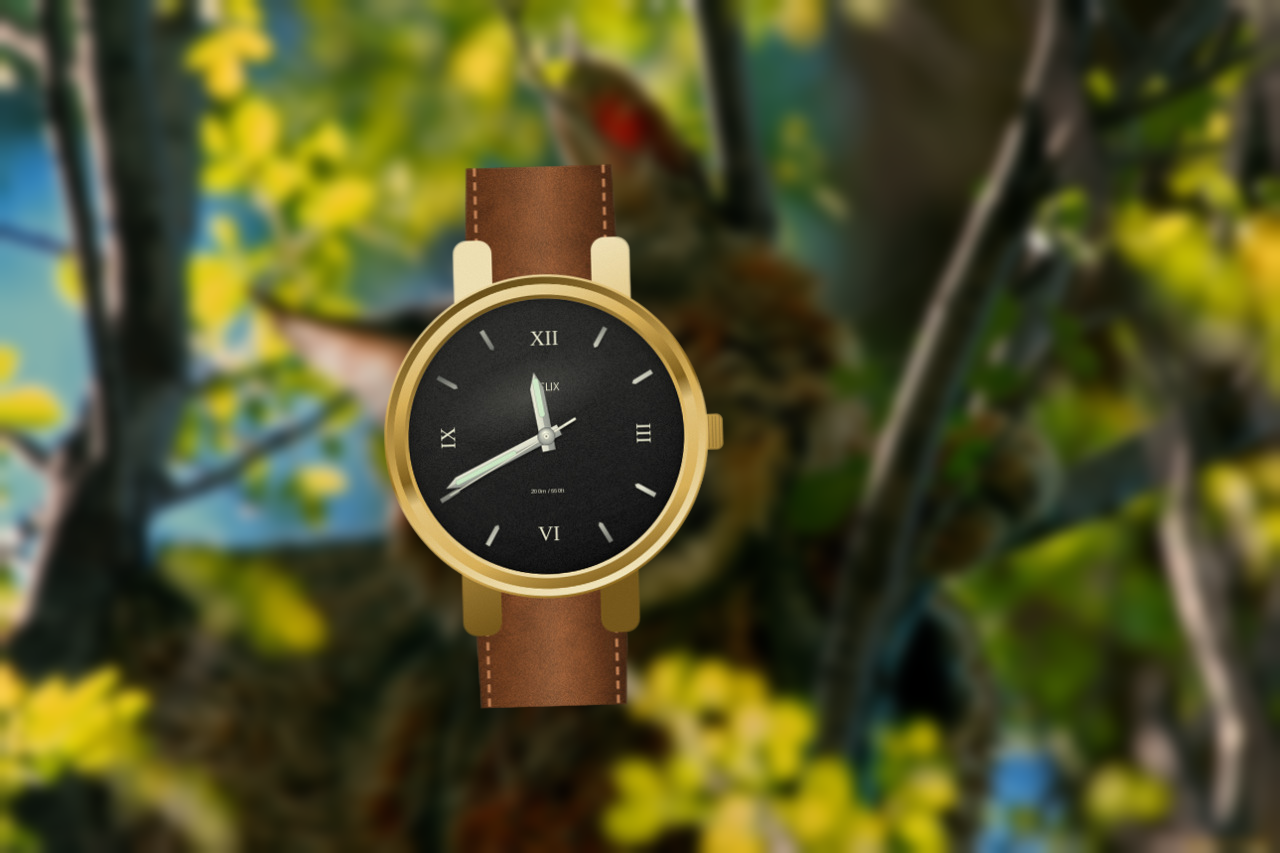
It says 11:40:40
